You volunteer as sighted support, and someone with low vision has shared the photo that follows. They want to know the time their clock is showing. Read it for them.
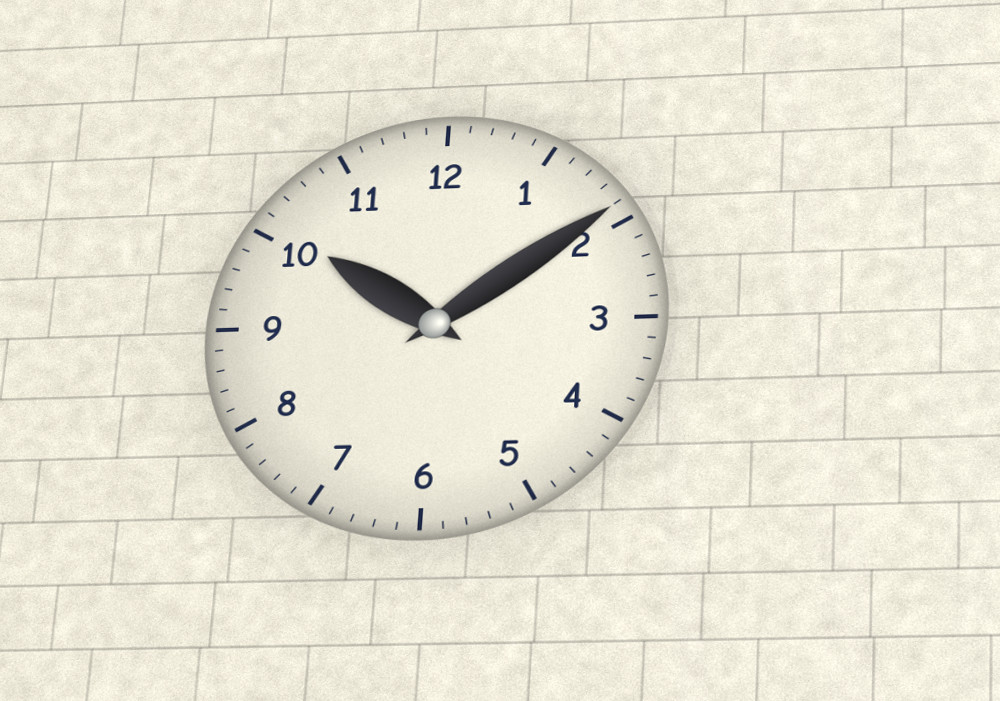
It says 10:09
